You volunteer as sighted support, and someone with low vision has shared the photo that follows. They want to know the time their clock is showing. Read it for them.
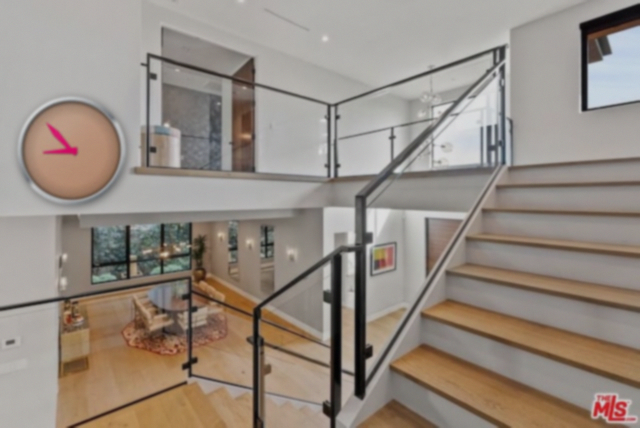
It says 8:53
